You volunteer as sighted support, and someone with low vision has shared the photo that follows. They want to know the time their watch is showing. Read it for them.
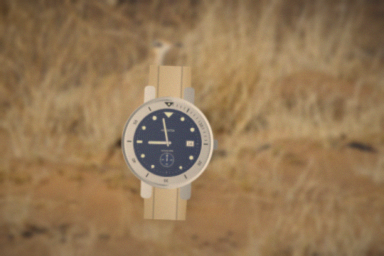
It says 8:58
